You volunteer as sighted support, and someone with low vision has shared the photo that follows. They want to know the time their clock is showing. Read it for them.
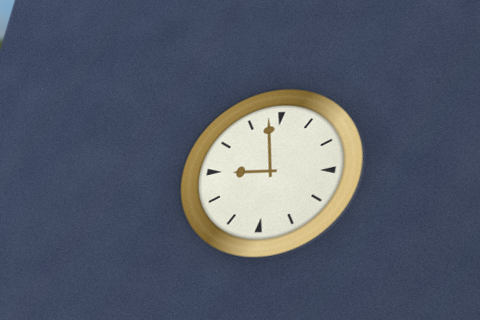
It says 8:58
